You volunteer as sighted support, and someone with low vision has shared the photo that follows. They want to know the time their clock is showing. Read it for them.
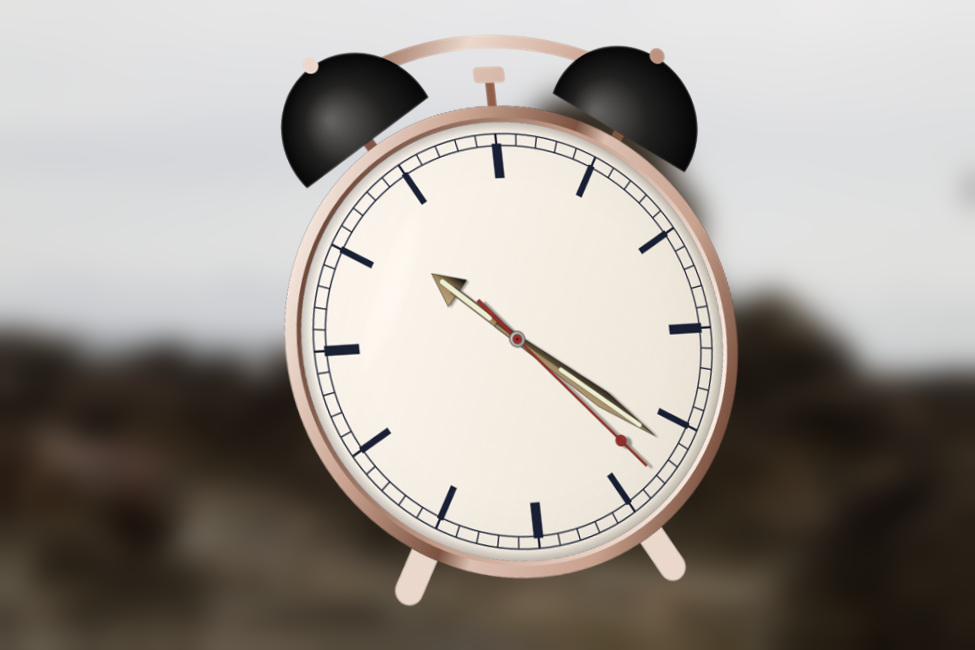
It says 10:21:23
